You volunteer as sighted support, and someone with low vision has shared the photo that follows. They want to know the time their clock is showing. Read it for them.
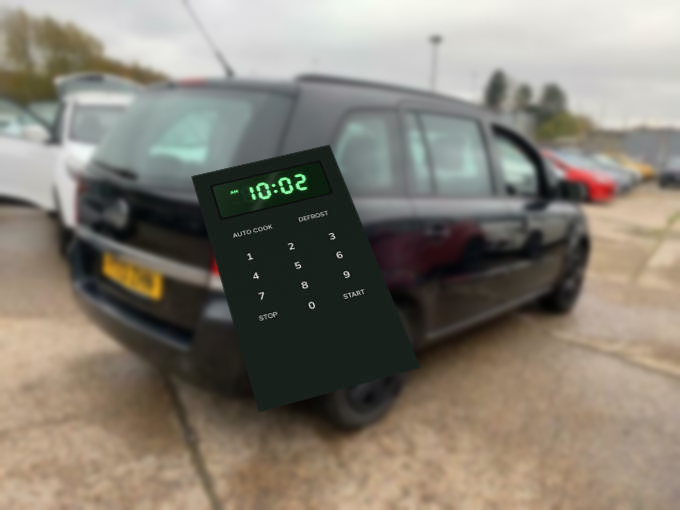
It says 10:02
